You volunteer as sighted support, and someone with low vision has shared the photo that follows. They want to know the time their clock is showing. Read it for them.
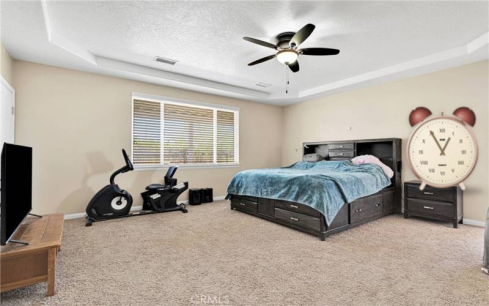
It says 12:55
